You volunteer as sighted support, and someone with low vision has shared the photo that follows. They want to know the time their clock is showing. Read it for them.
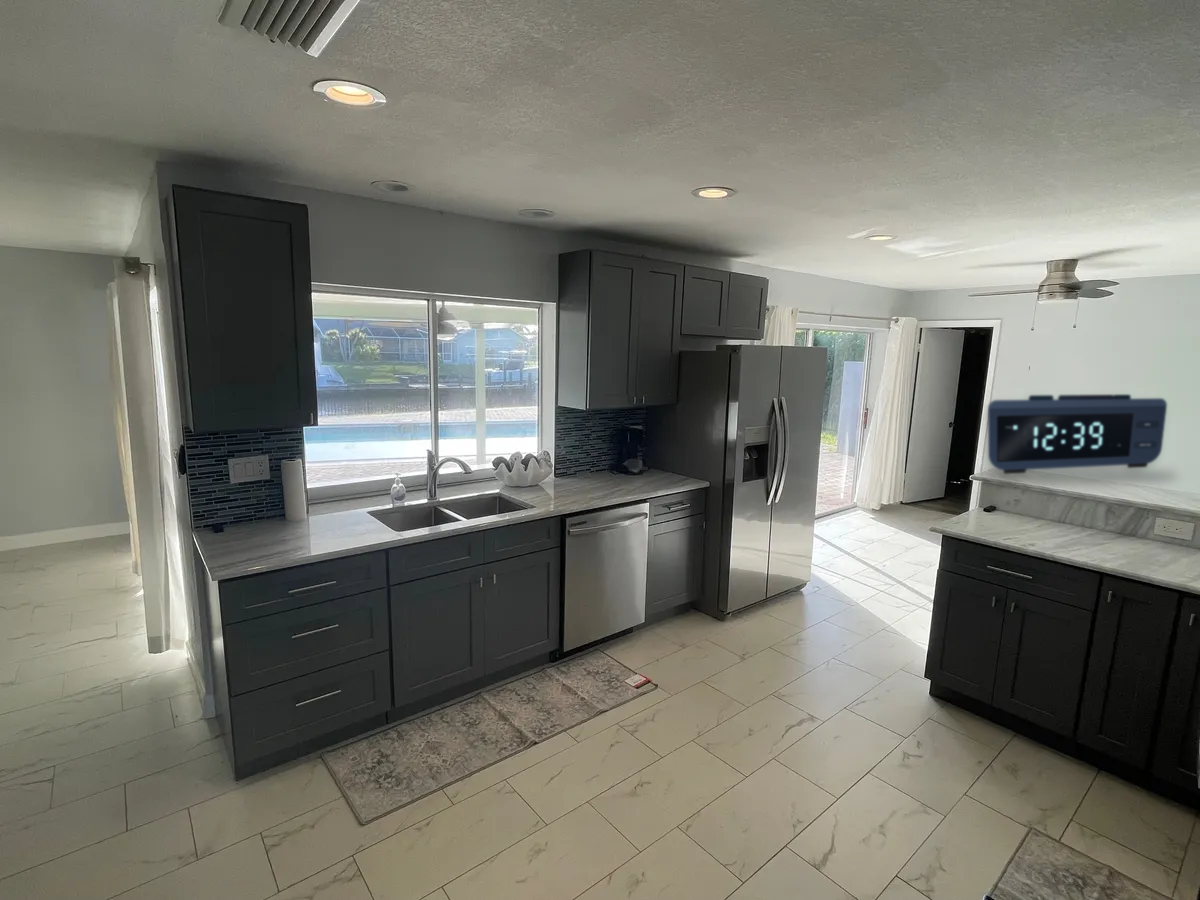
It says 12:39
